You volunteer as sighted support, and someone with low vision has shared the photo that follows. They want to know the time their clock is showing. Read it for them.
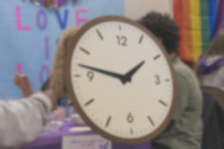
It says 1:47
